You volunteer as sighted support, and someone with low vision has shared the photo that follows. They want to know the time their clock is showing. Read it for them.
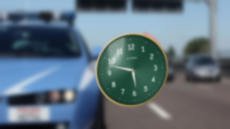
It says 5:48
